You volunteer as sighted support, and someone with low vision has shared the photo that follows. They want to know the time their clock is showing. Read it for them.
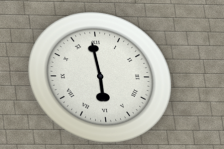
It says 5:59
